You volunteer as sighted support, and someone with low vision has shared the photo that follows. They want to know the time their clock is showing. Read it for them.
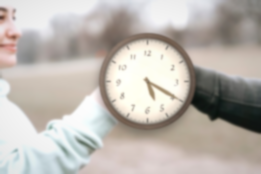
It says 5:20
